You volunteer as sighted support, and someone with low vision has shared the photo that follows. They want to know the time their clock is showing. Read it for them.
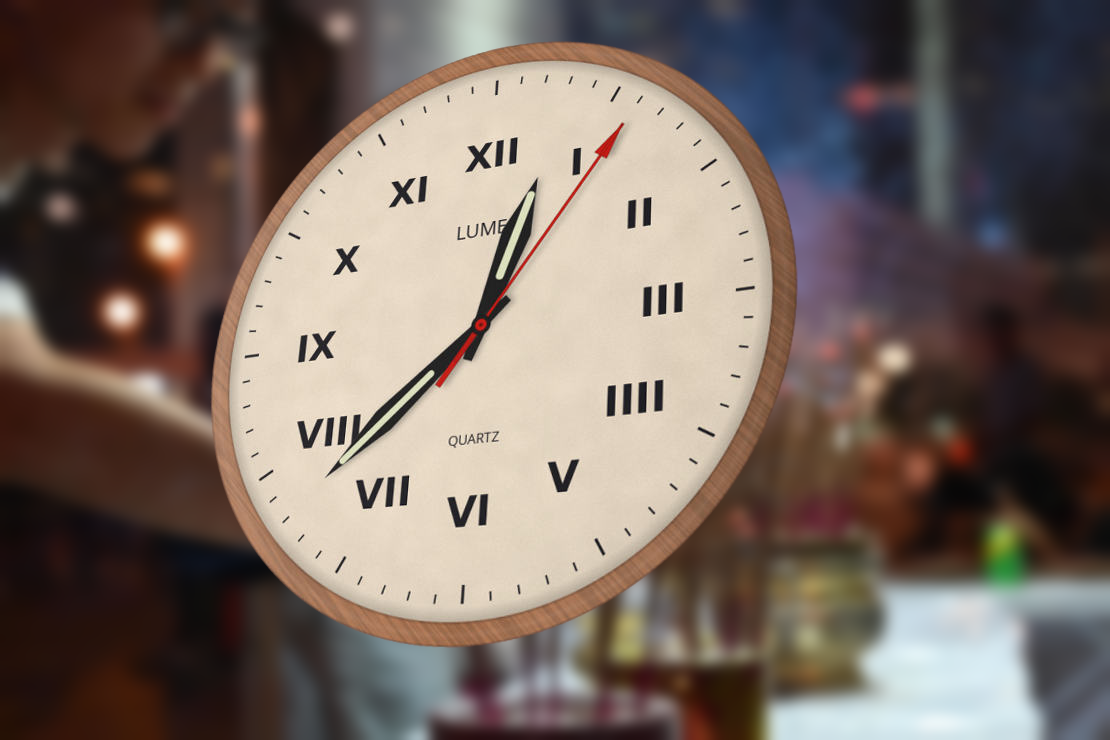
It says 12:38:06
